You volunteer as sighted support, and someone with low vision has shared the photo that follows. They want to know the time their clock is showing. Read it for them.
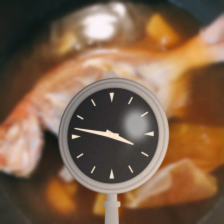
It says 3:47
